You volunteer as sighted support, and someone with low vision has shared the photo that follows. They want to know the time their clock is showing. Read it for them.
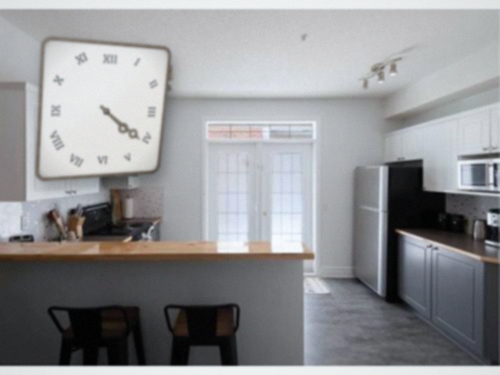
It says 4:21
